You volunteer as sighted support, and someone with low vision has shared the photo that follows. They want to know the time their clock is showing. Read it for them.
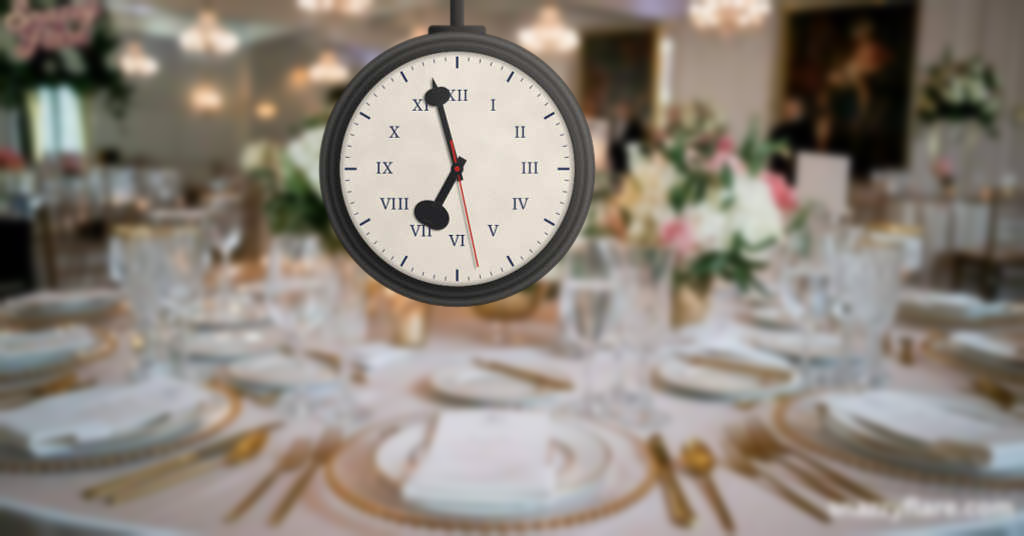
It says 6:57:28
